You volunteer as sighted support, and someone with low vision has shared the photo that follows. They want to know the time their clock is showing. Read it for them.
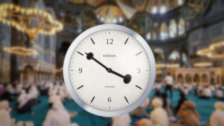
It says 3:51
